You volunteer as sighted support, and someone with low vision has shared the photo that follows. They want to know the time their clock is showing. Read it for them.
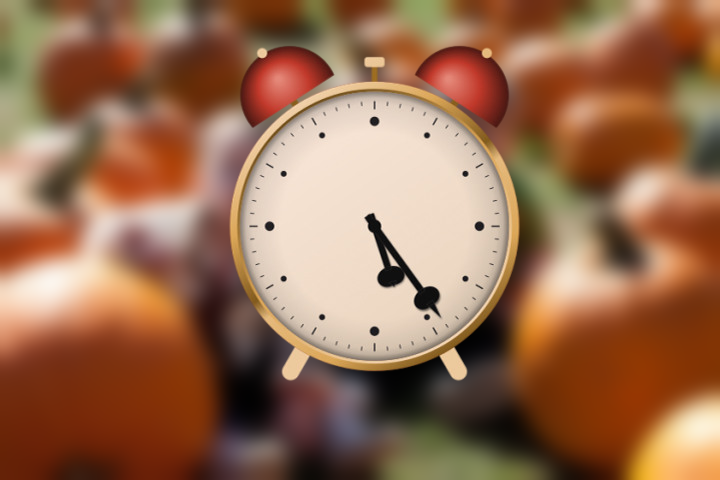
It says 5:24
